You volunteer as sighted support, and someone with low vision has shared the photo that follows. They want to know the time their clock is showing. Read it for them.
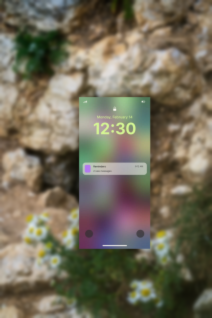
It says 12:30
